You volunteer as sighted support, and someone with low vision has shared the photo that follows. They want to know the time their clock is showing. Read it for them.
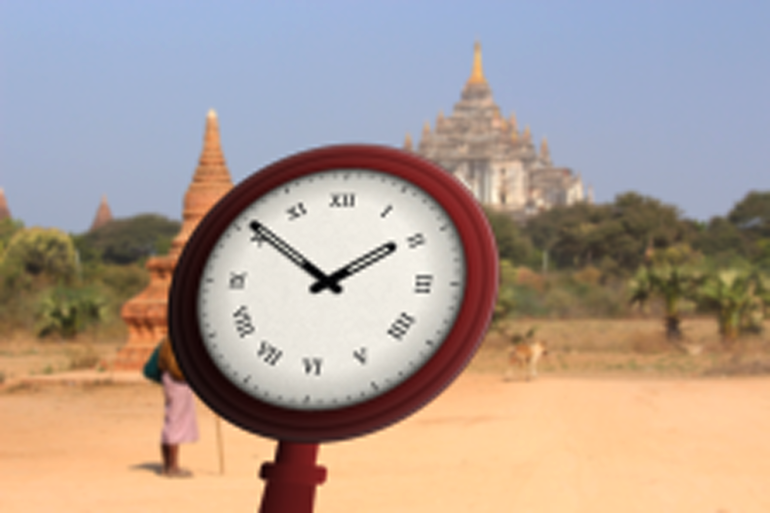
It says 1:51
